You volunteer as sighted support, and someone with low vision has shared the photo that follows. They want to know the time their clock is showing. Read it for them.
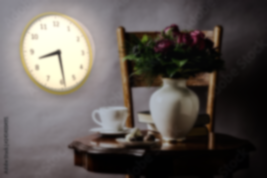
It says 8:29
